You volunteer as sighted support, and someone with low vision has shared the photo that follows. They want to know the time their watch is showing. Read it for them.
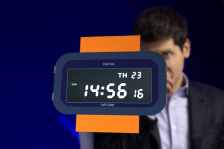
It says 14:56:16
